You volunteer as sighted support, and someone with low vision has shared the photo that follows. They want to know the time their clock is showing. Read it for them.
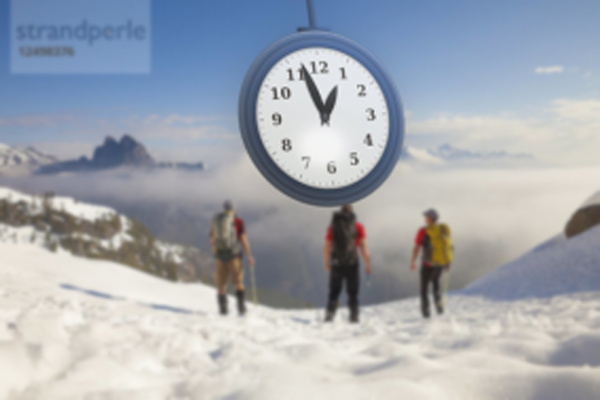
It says 12:57
